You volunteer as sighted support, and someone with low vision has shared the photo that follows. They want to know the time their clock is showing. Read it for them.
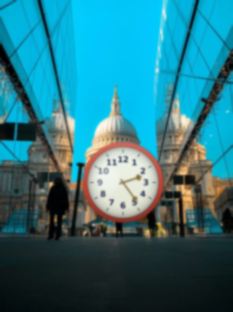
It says 2:24
